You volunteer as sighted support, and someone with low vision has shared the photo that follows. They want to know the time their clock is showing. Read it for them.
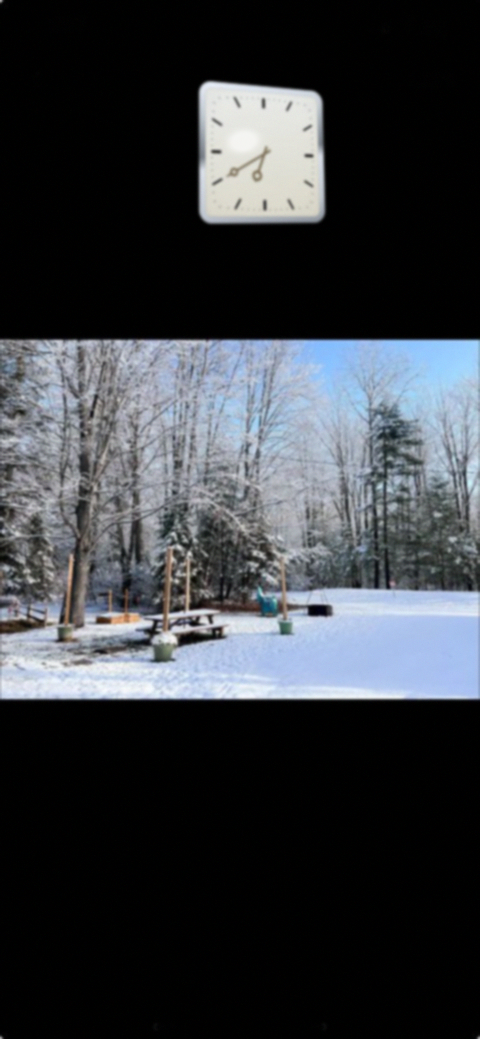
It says 6:40
